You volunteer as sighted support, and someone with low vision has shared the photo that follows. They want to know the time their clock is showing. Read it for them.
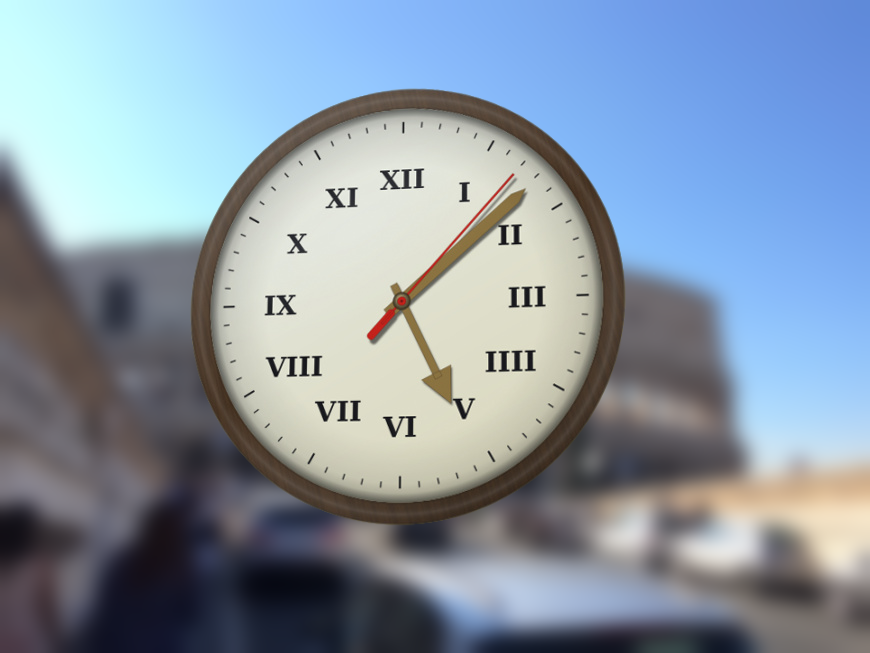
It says 5:08:07
